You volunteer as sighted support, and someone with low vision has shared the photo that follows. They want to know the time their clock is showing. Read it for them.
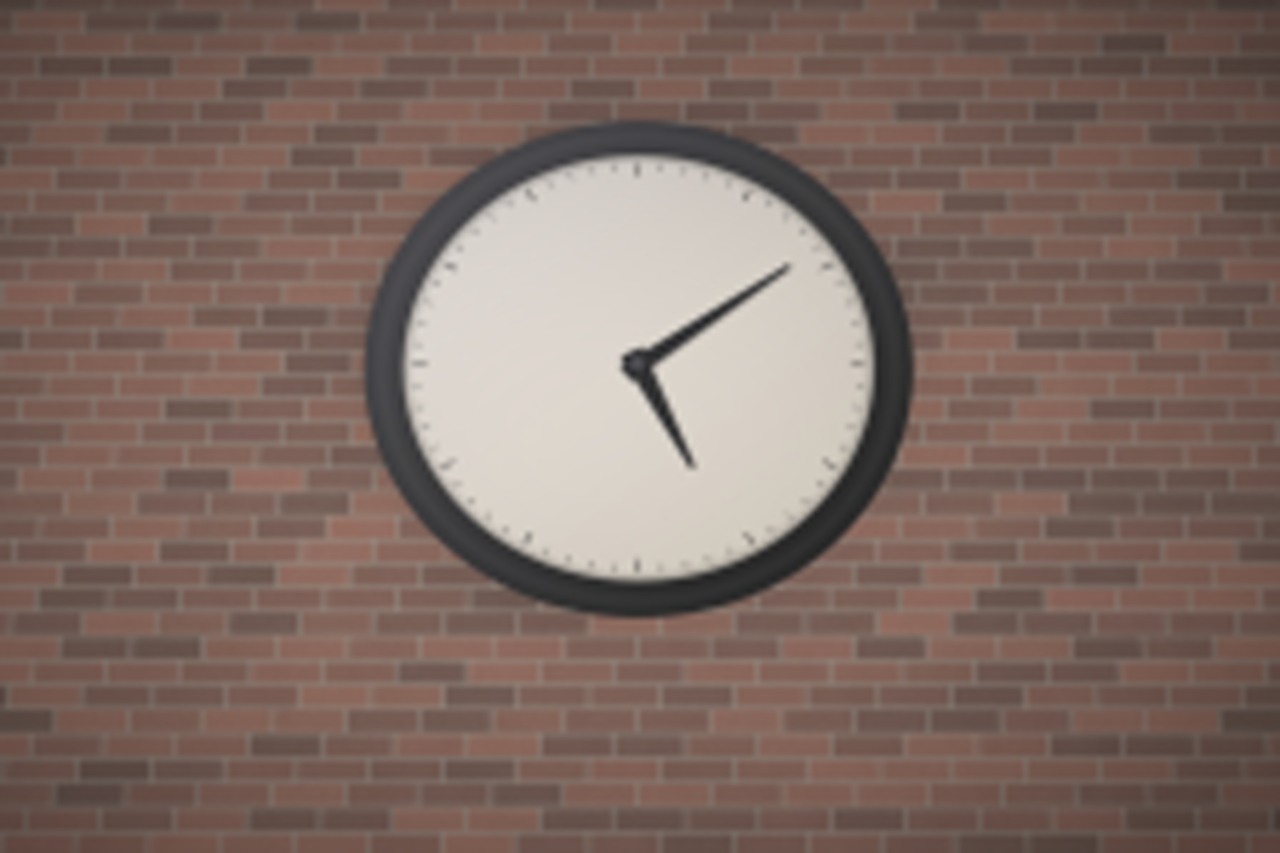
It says 5:09
